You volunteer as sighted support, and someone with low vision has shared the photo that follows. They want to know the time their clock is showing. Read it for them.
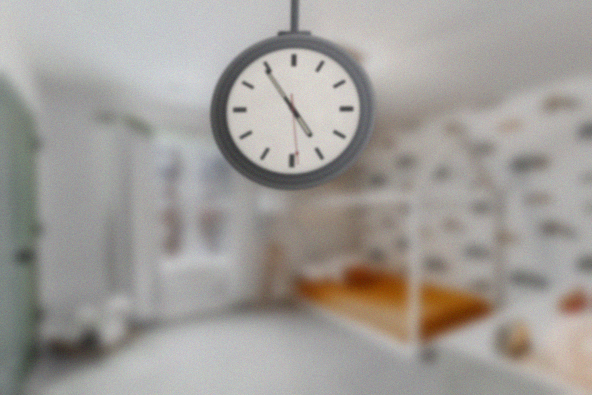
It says 4:54:29
